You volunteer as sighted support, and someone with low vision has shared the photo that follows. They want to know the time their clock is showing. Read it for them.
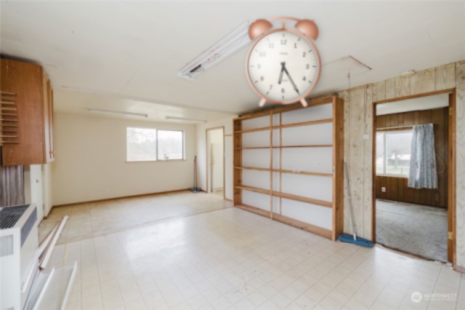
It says 6:25
